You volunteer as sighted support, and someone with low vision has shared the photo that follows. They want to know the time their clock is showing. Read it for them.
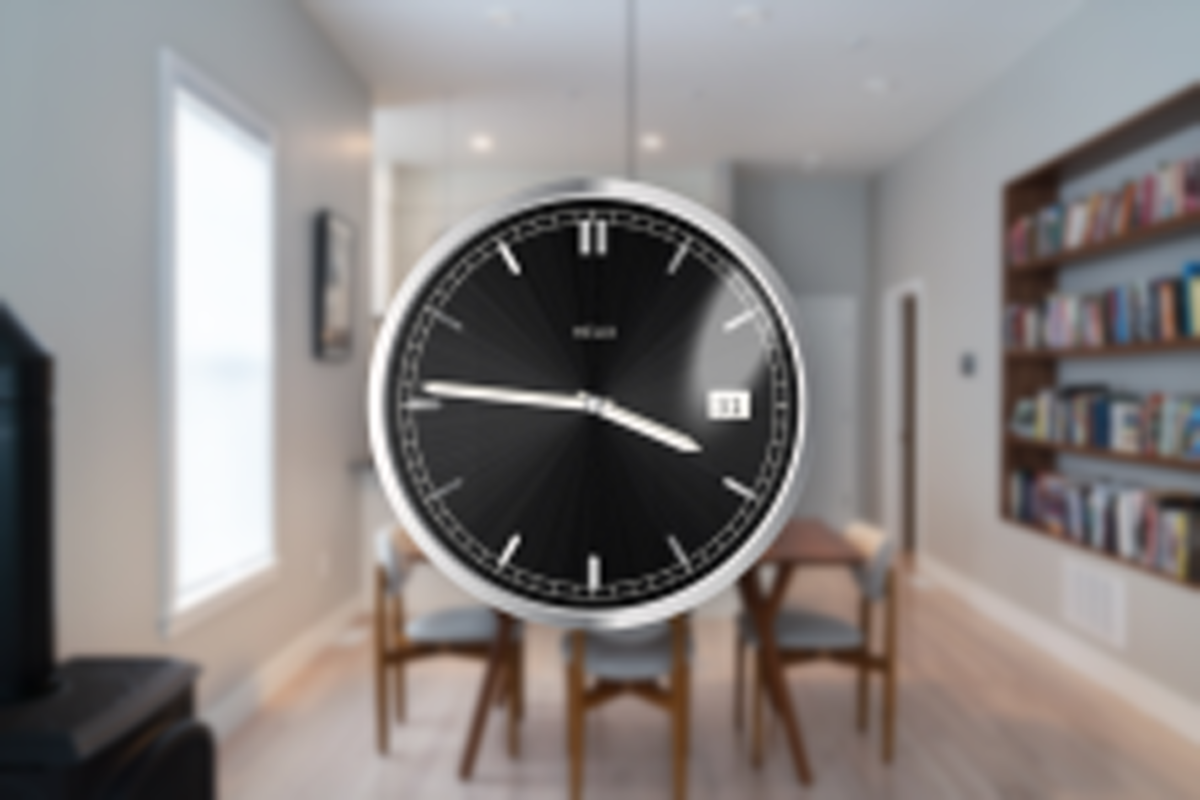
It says 3:46
